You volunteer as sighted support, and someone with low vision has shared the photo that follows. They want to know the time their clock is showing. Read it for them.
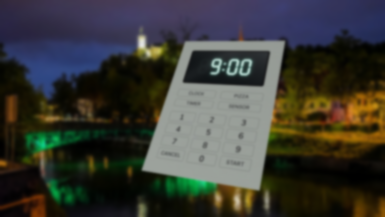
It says 9:00
